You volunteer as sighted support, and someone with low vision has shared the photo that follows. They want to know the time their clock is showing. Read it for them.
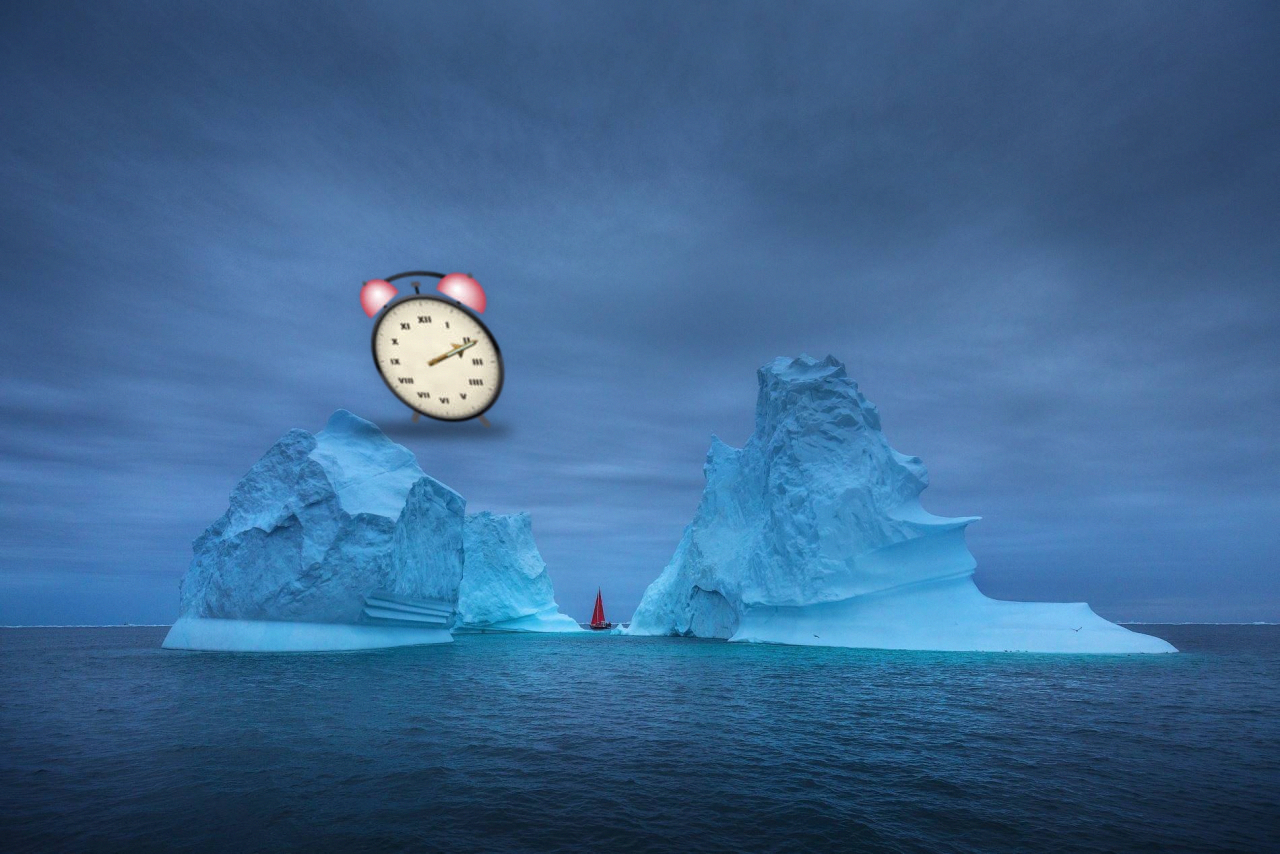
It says 2:11
